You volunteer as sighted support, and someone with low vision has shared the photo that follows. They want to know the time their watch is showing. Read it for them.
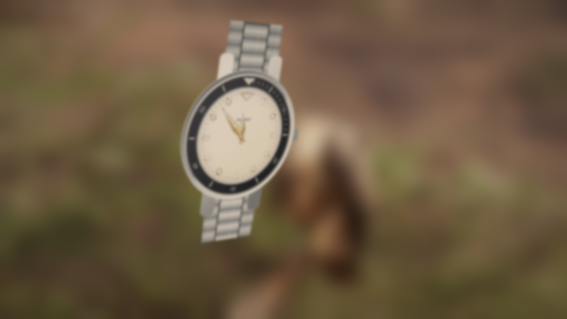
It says 11:53
